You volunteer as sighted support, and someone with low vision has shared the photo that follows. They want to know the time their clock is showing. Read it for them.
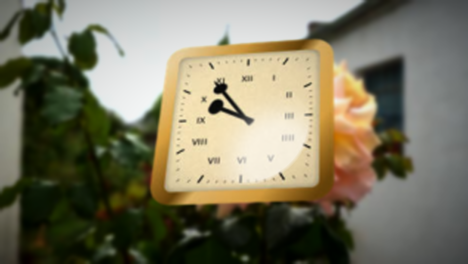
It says 9:54
